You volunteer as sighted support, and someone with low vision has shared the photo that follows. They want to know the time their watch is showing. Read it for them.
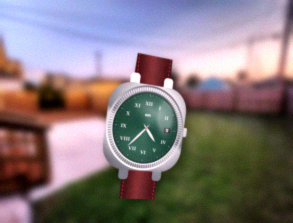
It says 4:37
